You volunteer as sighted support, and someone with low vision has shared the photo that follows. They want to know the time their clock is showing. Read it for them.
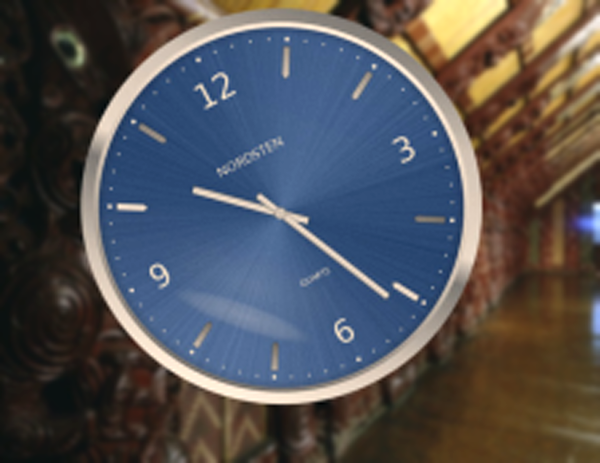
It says 10:26
